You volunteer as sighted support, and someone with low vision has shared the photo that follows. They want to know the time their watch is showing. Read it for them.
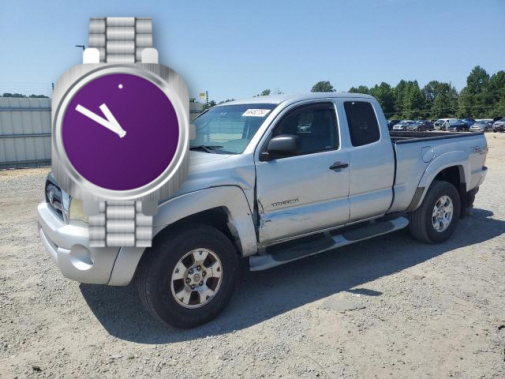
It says 10:50
